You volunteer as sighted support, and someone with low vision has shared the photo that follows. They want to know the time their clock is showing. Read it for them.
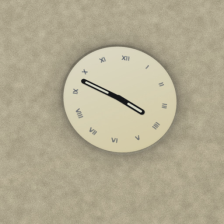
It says 3:48
